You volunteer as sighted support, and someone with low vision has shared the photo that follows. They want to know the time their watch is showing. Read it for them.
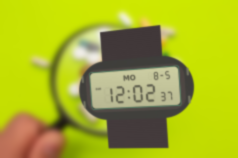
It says 12:02
